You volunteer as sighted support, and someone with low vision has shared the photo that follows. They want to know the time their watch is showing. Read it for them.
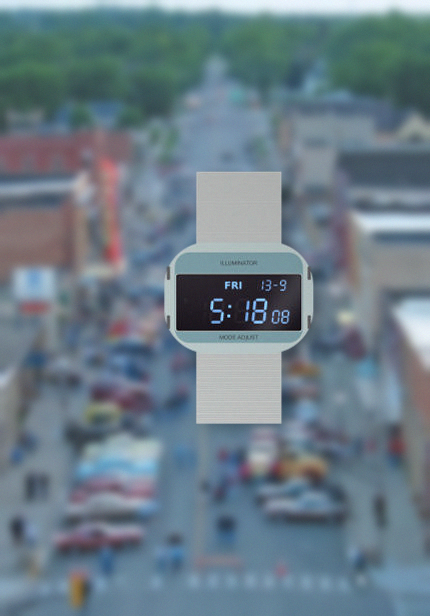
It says 5:18:08
